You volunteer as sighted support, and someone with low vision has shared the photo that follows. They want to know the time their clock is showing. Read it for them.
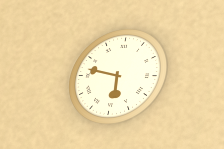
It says 5:47
